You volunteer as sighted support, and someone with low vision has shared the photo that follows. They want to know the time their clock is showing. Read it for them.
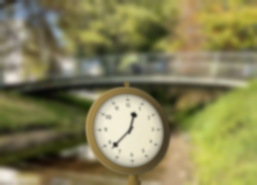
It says 12:38
